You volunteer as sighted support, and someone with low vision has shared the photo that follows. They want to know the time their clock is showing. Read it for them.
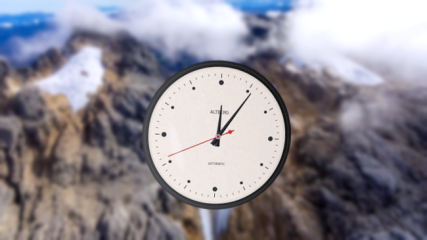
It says 12:05:41
